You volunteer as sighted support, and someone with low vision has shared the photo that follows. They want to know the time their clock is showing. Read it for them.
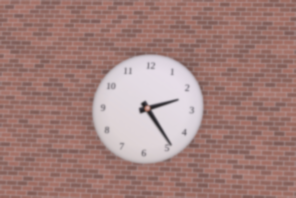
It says 2:24
